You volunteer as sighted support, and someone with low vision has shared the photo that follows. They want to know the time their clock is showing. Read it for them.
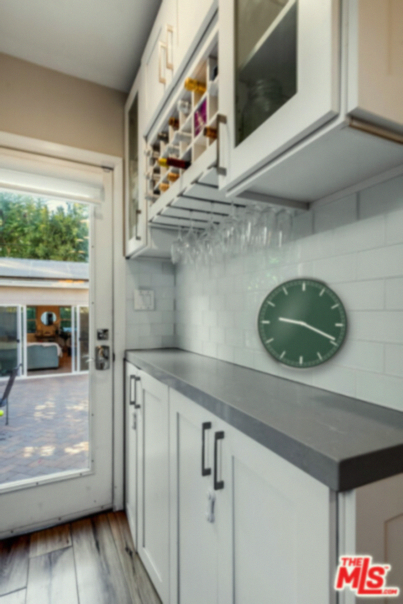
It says 9:19
